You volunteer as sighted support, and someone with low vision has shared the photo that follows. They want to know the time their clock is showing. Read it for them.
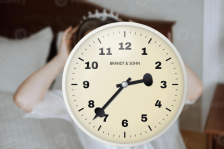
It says 2:37
